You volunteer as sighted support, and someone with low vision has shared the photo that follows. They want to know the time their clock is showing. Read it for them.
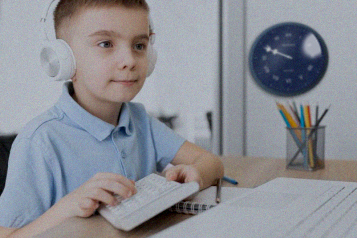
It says 9:49
